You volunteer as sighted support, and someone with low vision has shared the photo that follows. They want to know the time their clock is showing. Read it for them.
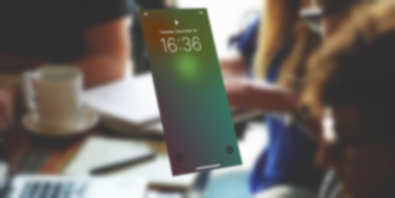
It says 16:36
